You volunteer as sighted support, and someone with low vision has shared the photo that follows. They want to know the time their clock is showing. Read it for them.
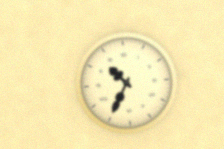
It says 10:35
